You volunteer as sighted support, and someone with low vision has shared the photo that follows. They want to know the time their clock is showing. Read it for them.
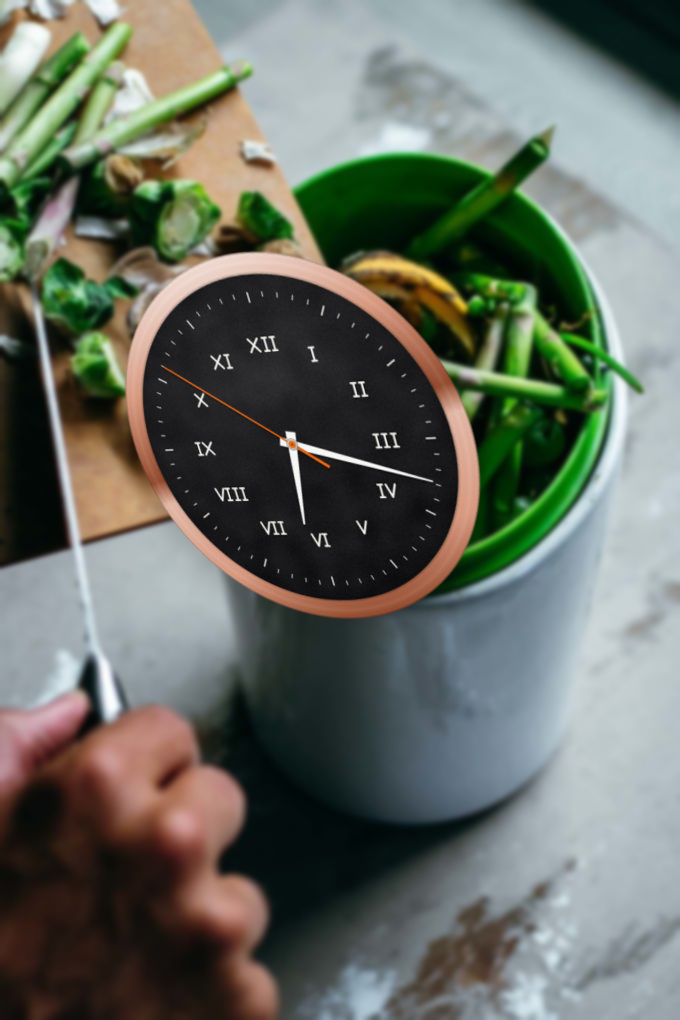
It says 6:17:51
